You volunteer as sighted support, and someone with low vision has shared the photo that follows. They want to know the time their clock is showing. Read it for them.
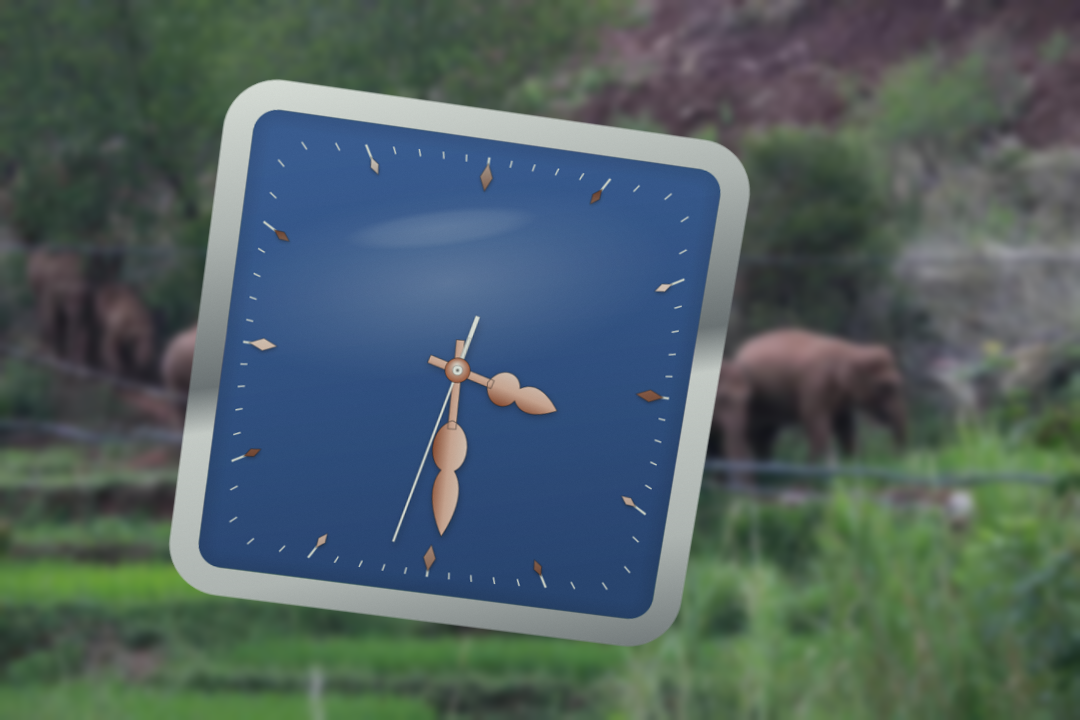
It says 3:29:32
